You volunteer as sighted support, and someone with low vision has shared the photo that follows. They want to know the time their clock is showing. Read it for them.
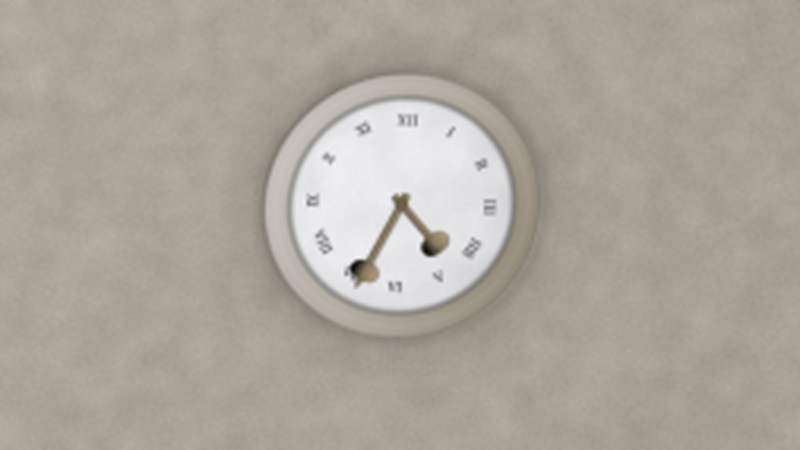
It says 4:34
